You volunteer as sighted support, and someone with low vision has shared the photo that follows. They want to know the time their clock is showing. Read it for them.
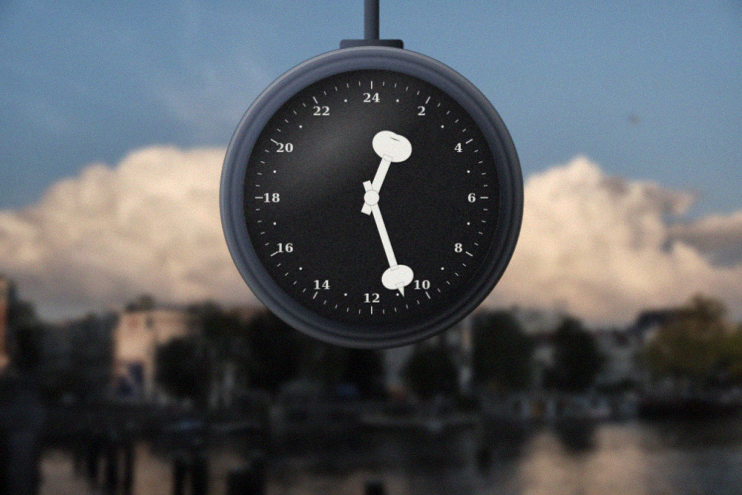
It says 1:27
